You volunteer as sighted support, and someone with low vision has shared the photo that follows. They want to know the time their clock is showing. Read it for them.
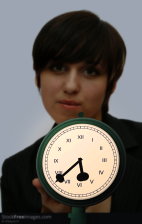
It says 5:38
